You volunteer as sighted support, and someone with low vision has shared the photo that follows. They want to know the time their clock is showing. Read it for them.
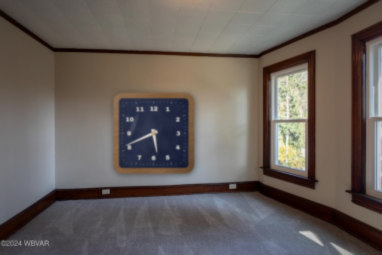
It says 5:41
